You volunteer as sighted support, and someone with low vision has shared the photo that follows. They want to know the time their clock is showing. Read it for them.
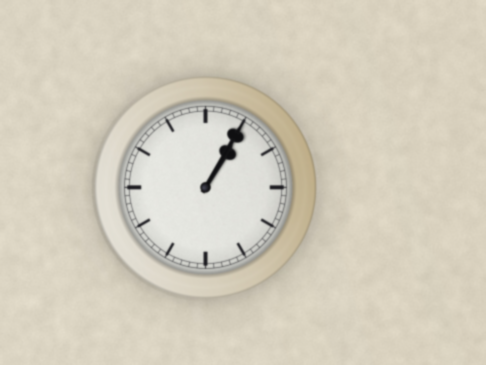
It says 1:05
